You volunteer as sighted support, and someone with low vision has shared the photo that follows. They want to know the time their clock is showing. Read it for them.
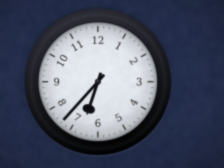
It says 6:37
